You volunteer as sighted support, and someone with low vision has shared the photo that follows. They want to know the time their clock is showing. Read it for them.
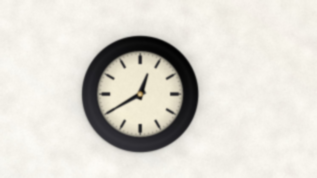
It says 12:40
